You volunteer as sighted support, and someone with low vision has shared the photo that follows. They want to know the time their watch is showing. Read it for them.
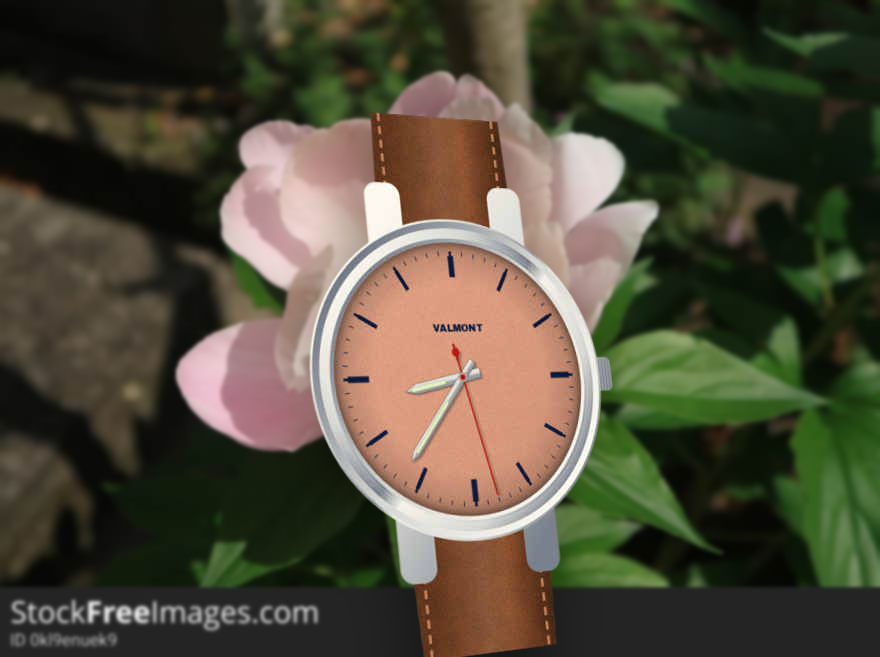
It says 8:36:28
